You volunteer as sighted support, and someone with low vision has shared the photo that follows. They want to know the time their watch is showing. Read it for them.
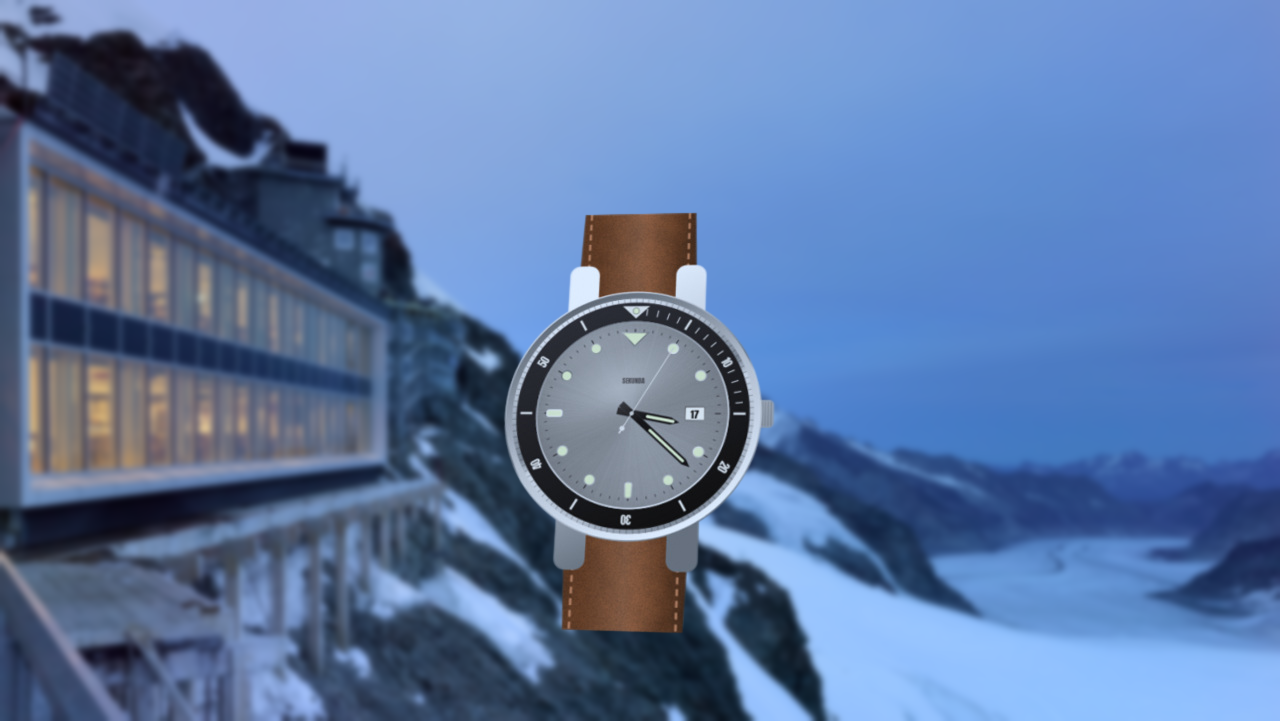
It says 3:22:05
